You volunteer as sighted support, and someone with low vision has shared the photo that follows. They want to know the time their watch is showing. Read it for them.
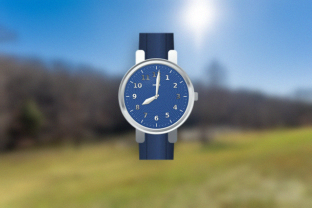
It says 8:01
